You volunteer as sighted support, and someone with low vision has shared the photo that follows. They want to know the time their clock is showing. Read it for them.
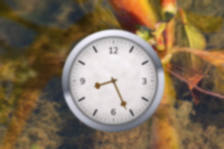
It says 8:26
